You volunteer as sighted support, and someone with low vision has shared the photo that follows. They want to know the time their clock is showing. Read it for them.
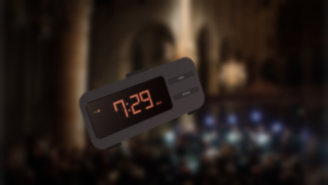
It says 7:29
